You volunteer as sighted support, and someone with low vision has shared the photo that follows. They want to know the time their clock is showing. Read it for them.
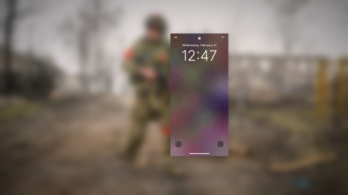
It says 12:47
